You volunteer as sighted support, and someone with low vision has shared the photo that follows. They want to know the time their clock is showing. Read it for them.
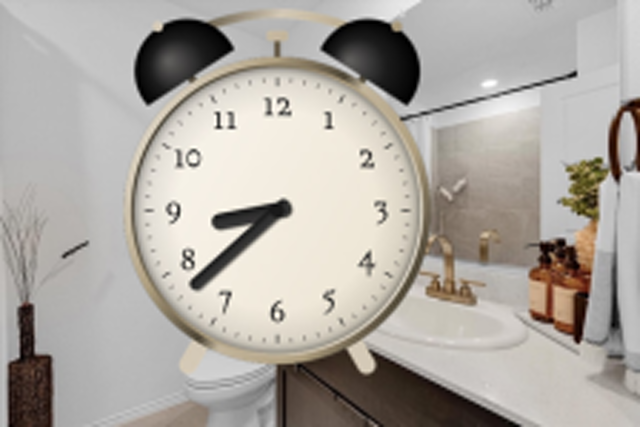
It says 8:38
